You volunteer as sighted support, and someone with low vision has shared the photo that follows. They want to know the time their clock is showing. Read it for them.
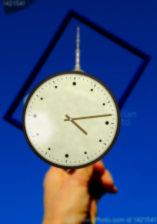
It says 4:13
